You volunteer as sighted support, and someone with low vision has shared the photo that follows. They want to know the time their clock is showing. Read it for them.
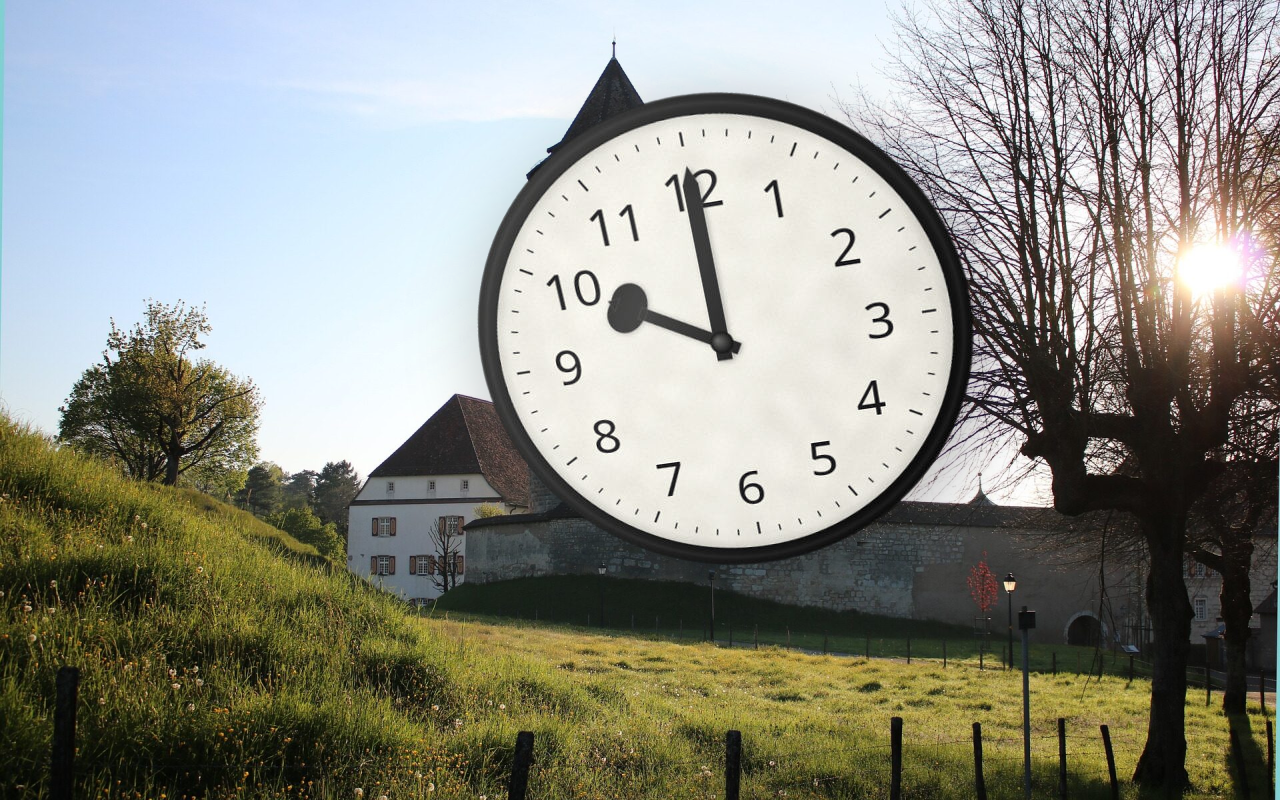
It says 10:00
